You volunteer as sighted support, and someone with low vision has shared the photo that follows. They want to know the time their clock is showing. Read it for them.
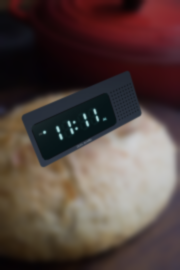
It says 11:11
